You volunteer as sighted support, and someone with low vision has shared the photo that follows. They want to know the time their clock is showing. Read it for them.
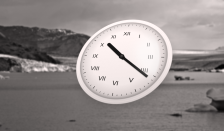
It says 10:21
